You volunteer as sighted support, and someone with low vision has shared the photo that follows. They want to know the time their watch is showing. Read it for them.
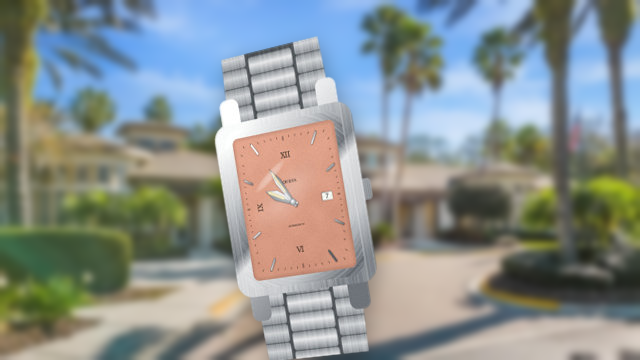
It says 9:55
